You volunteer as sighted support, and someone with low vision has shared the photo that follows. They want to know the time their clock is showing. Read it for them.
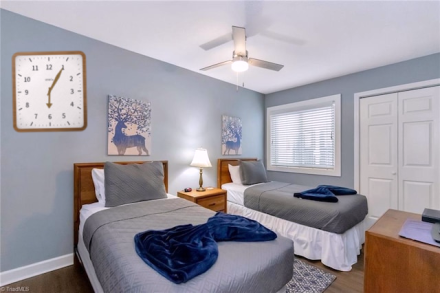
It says 6:05
